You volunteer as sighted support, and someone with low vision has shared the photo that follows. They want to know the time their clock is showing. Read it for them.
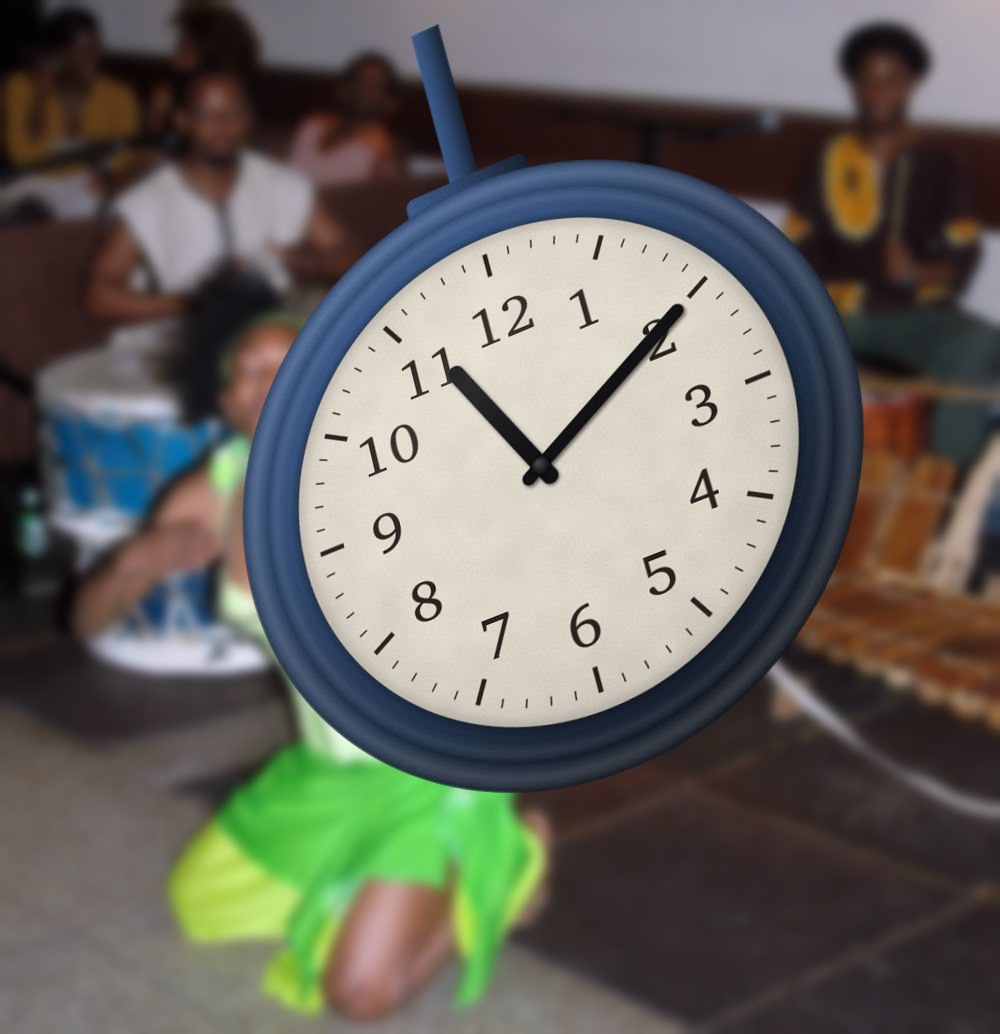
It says 11:10
